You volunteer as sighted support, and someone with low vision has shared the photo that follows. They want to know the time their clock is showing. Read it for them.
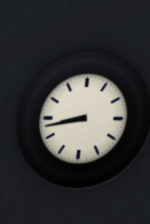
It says 8:43
